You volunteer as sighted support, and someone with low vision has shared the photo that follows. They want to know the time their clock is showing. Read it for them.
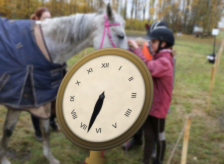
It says 6:33
